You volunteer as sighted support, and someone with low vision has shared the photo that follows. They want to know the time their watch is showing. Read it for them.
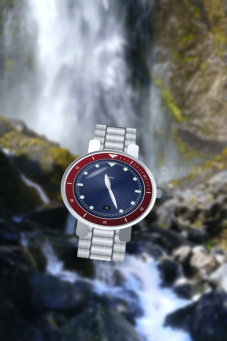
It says 11:26
